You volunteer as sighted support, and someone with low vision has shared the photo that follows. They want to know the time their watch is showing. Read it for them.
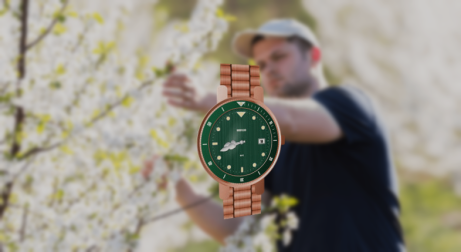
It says 8:42
